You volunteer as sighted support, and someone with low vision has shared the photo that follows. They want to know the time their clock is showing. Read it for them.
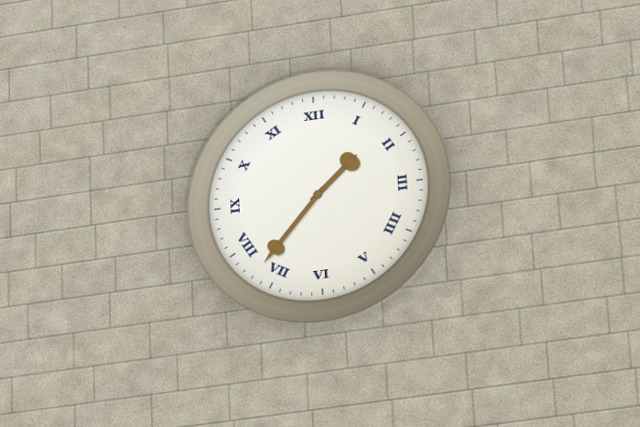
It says 1:37
